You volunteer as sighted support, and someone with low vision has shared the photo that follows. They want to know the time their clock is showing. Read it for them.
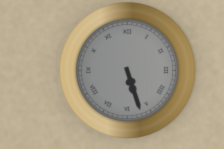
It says 5:27
